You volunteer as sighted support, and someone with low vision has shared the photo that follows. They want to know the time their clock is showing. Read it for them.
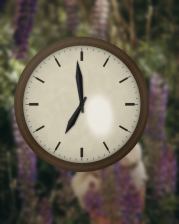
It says 6:59
